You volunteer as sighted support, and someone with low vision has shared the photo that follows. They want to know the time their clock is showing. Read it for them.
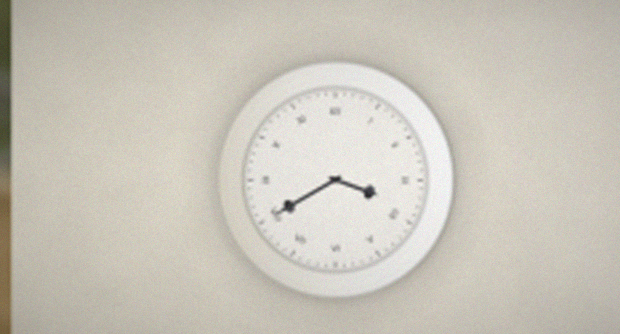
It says 3:40
